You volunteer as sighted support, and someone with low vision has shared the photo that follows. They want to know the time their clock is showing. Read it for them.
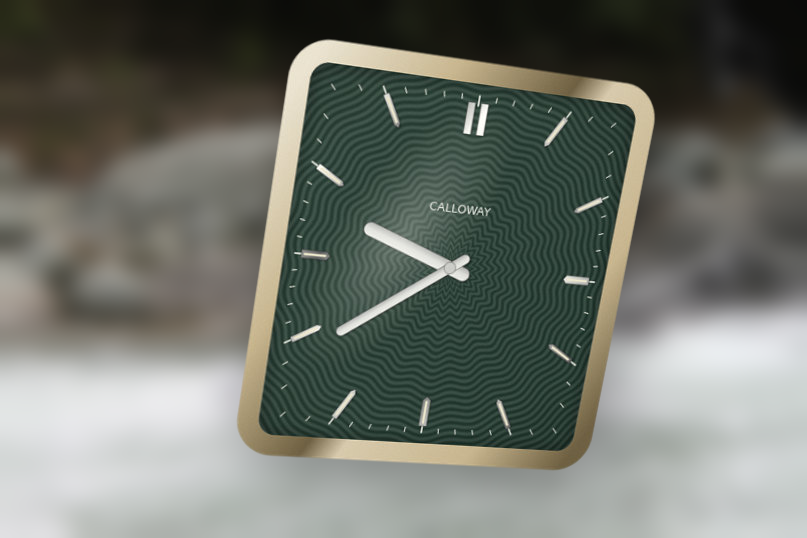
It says 9:39
